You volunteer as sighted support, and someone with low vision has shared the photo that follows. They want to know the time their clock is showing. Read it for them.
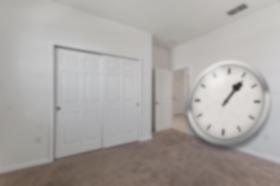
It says 1:06
